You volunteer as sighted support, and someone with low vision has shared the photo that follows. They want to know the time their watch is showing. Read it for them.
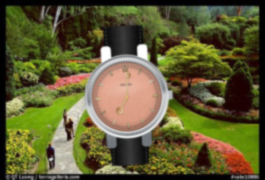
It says 7:01
